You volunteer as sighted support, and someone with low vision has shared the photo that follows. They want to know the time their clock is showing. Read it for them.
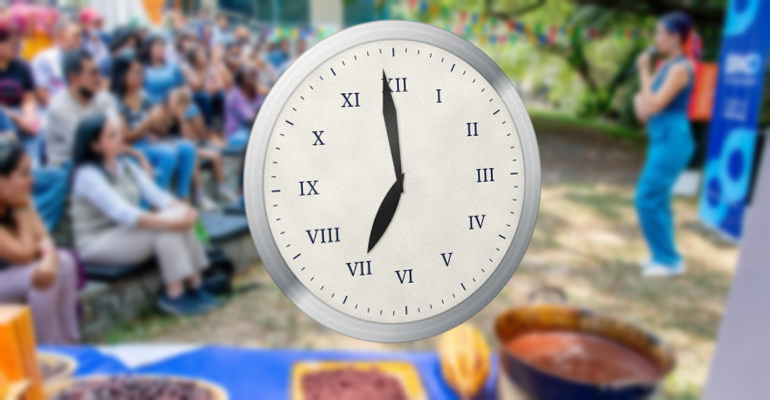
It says 6:59
